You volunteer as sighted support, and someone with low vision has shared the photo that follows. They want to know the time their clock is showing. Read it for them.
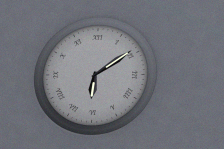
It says 6:09
